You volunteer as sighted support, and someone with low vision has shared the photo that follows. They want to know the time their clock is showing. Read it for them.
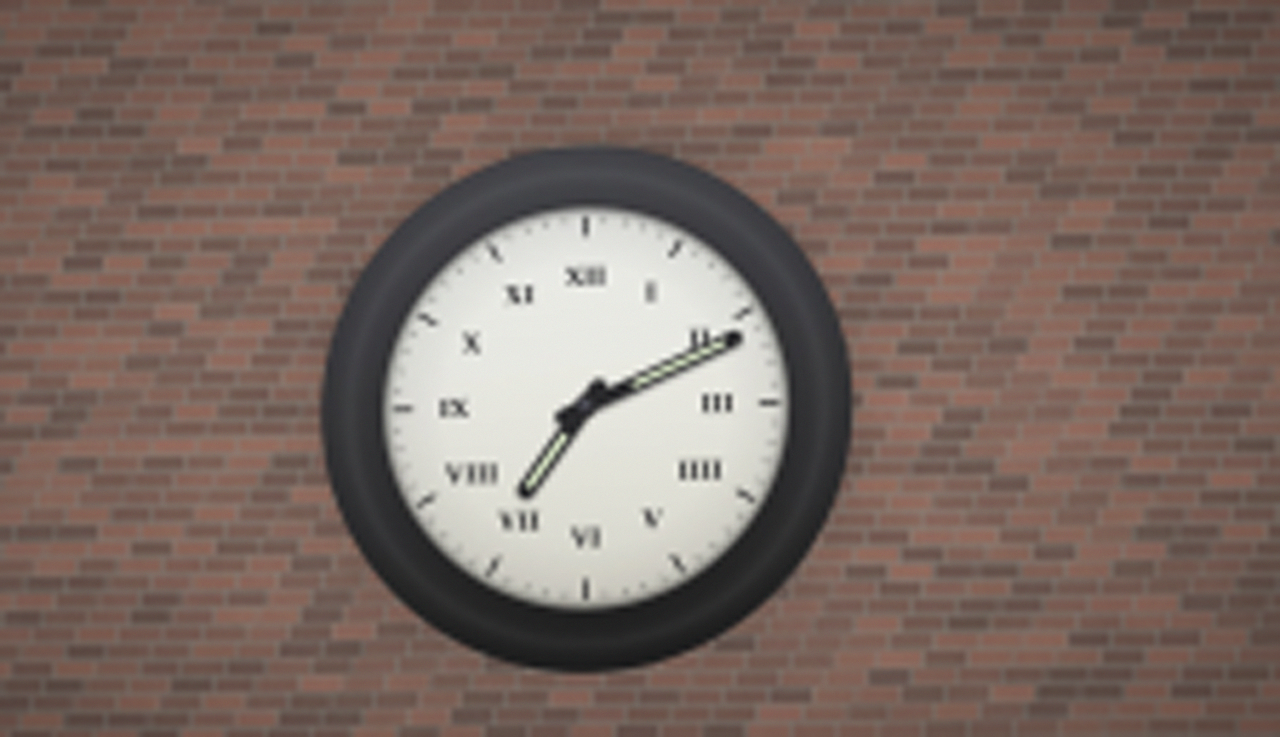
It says 7:11
